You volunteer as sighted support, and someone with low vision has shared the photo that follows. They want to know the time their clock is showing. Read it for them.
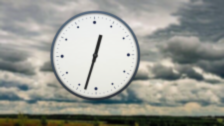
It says 12:33
